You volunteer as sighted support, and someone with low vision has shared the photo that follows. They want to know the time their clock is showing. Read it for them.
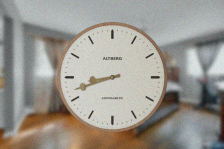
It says 8:42
